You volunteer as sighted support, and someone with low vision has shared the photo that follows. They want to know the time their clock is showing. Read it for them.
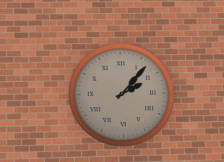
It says 2:07
